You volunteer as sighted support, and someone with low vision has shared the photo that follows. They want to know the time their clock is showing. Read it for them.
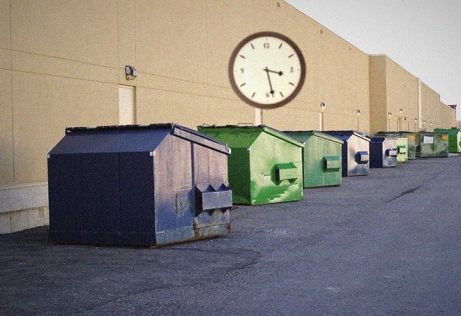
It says 3:28
